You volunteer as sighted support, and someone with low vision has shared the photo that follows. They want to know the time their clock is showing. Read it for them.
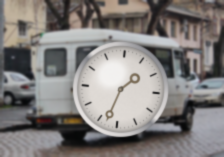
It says 1:33
